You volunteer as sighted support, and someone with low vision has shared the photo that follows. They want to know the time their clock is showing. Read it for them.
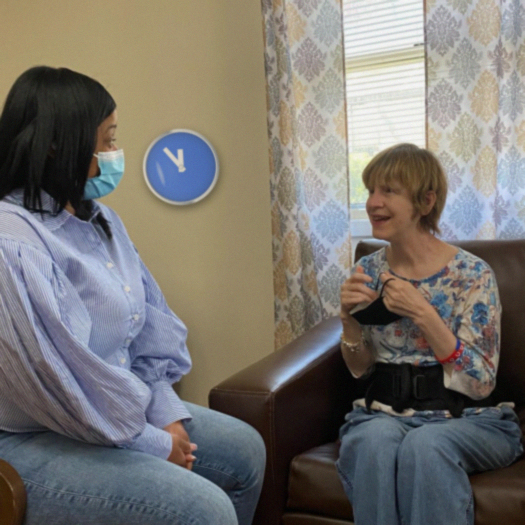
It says 11:53
